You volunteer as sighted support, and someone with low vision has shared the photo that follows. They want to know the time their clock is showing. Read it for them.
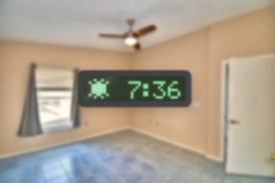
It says 7:36
